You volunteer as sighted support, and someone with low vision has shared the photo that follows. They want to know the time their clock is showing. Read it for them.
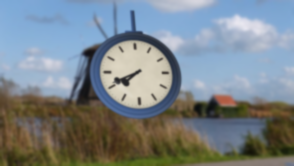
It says 7:41
